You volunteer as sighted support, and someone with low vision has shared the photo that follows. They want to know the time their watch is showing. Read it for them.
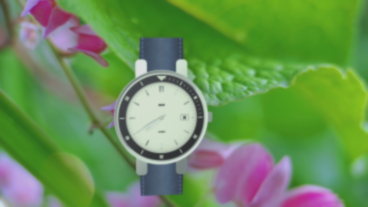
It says 7:40
